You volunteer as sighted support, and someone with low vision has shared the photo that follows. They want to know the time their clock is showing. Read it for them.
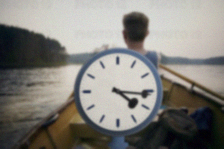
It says 4:16
